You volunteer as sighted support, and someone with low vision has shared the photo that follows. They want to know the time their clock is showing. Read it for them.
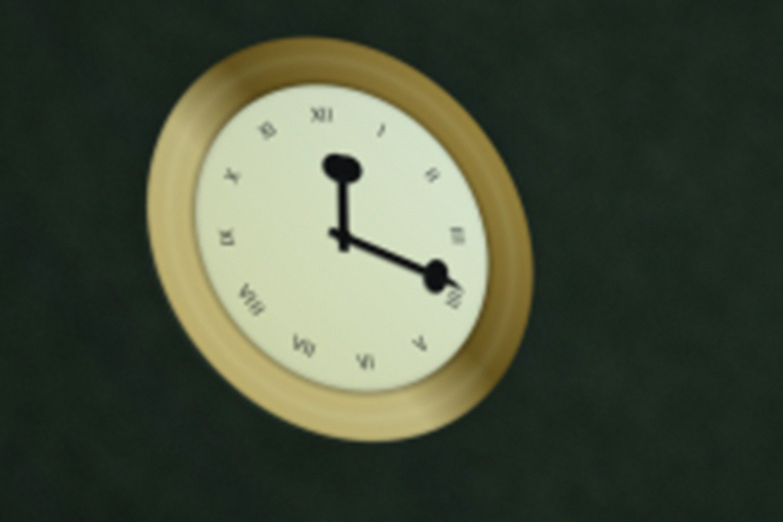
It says 12:19
